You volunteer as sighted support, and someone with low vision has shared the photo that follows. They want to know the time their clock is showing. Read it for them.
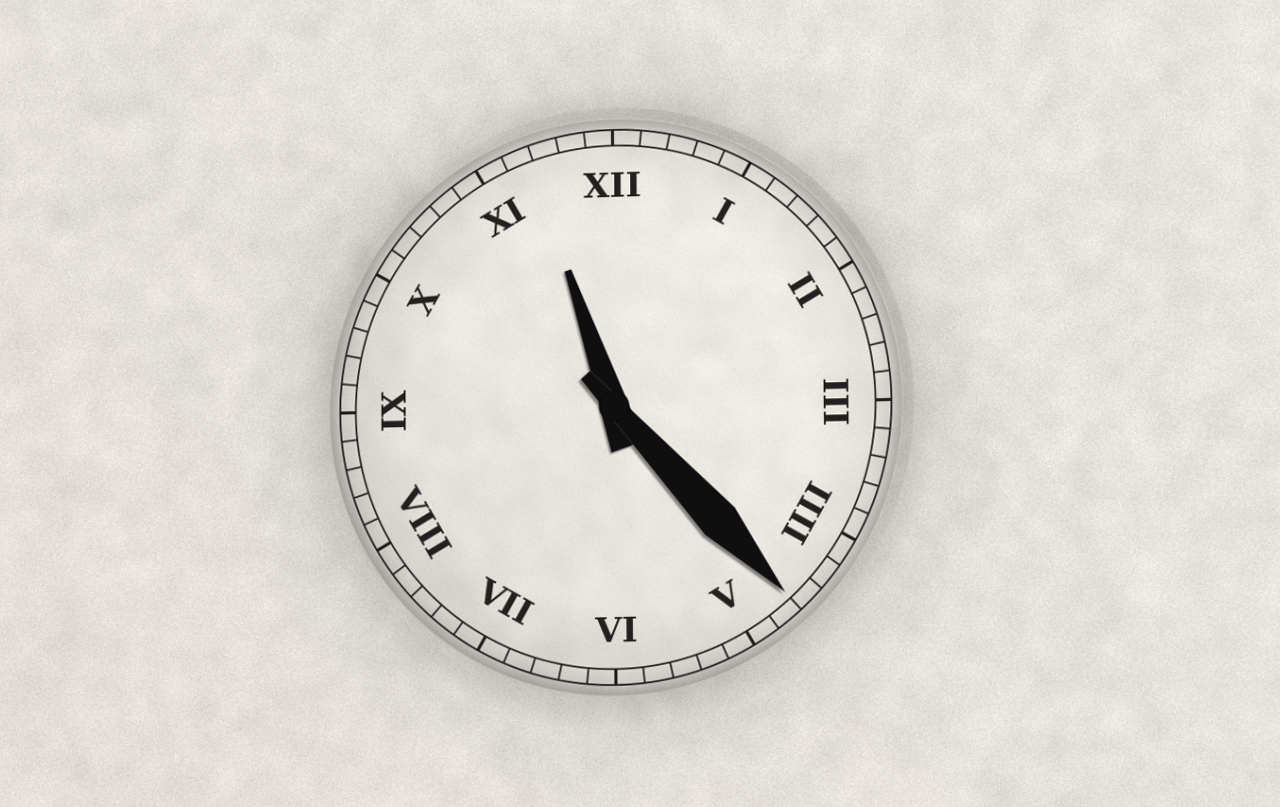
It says 11:23
